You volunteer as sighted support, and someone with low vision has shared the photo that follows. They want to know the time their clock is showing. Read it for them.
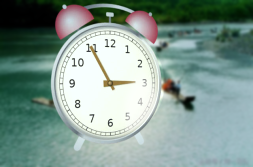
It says 2:55
